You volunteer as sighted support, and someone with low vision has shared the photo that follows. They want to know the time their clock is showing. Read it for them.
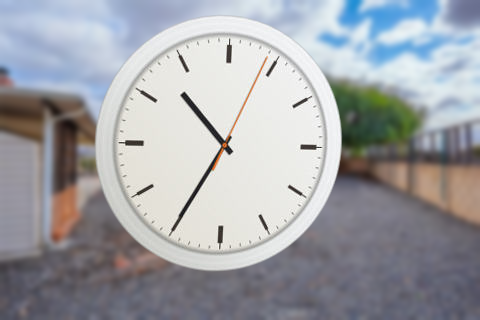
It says 10:35:04
